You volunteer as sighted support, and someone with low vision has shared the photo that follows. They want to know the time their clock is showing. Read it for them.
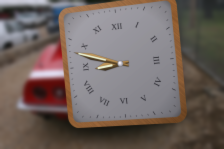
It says 8:48
